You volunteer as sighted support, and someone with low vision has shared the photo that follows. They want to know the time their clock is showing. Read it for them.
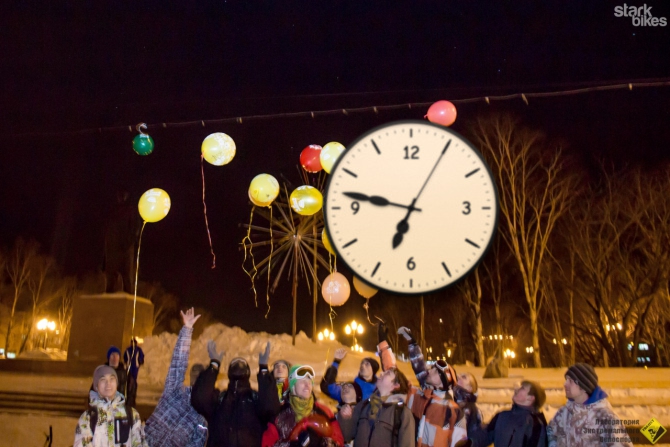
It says 6:47:05
